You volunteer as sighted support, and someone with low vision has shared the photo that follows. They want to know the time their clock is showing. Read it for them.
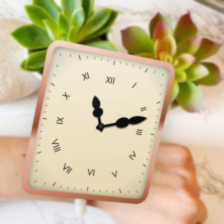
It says 11:12
